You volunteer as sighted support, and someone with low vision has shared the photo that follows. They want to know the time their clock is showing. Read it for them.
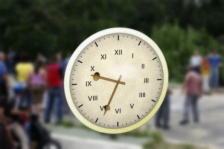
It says 9:34
